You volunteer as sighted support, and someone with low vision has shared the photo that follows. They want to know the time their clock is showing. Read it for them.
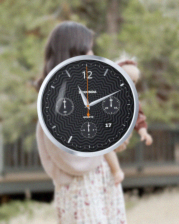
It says 11:11
